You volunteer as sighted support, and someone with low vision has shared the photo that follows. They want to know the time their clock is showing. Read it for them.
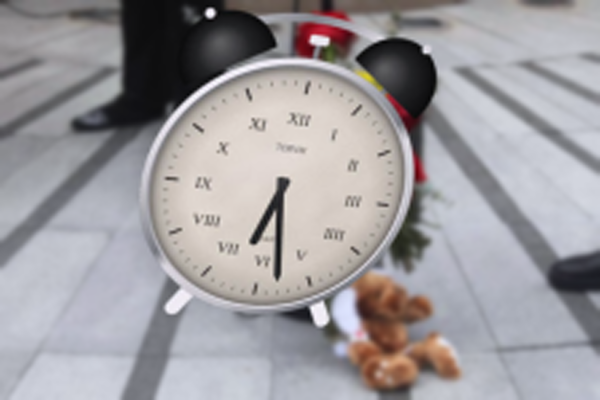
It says 6:28
